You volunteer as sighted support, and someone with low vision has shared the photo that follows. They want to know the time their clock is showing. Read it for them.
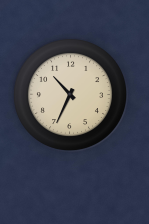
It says 10:34
